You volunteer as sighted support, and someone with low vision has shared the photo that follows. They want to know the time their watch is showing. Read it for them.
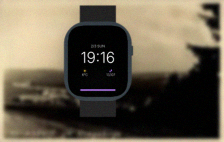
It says 19:16
